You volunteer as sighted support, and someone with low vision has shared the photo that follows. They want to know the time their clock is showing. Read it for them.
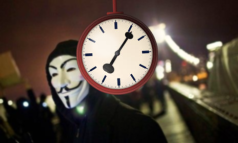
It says 7:06
